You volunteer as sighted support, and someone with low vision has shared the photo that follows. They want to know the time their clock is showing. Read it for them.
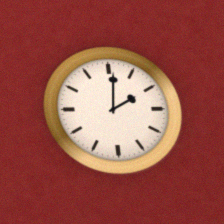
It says 2:01
